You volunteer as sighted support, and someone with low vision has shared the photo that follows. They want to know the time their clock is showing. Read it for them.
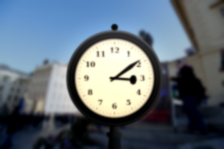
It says 3:09
